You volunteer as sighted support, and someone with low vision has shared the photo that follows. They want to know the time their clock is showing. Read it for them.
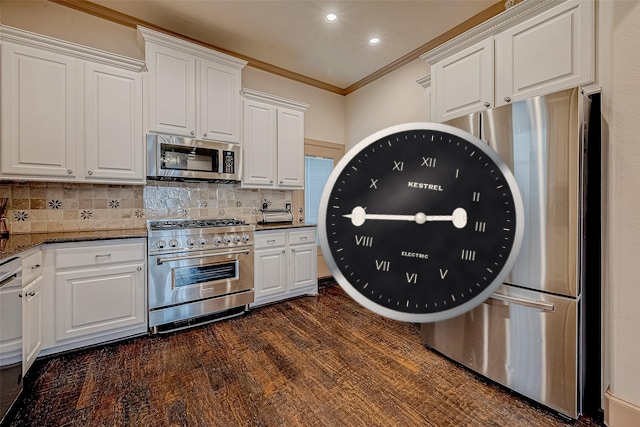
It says 2:44
